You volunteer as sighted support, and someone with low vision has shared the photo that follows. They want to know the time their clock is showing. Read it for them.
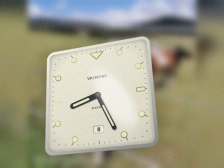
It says 8:26
